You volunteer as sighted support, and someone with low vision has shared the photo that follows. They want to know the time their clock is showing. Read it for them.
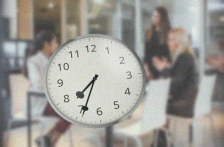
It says 7:34
